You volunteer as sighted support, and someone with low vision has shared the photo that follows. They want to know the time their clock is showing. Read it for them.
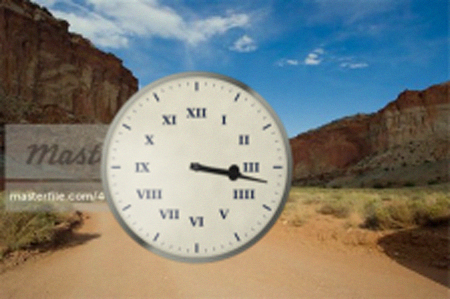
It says 3:17
